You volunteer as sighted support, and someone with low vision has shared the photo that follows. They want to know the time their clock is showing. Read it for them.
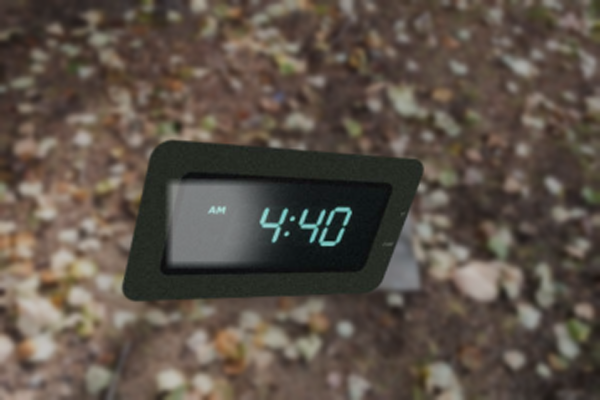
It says 4:40
